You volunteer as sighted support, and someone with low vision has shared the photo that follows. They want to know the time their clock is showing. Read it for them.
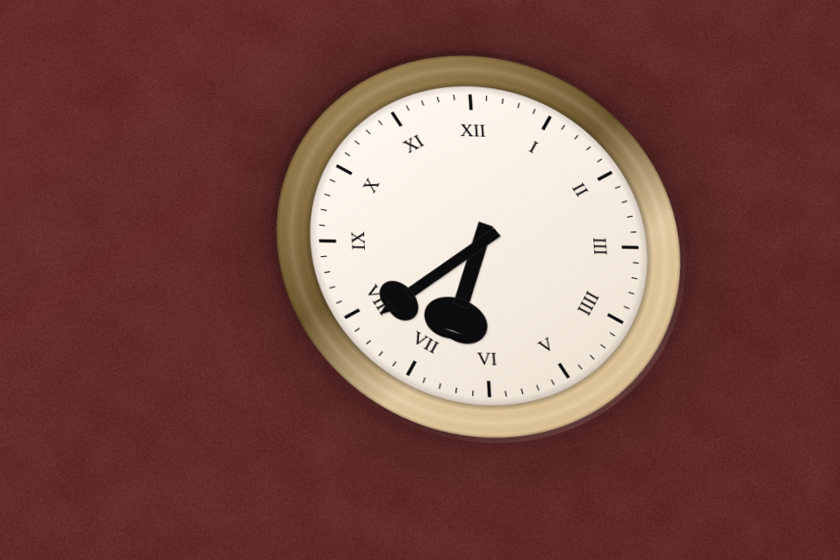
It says 6:39
